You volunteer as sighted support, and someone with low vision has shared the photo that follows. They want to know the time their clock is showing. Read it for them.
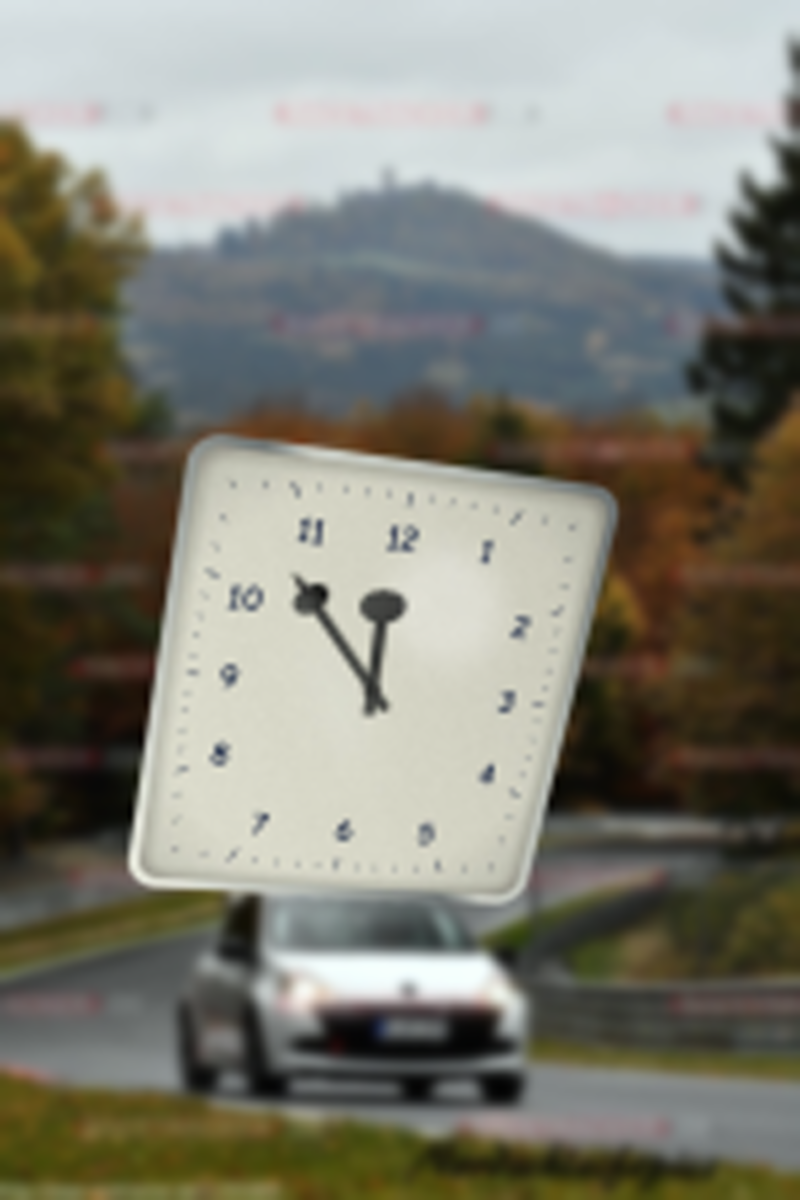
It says 11:53
